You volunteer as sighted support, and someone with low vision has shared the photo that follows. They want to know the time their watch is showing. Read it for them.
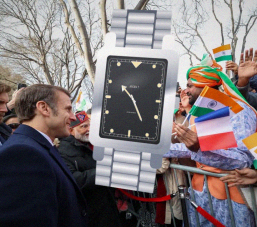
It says 10:25
